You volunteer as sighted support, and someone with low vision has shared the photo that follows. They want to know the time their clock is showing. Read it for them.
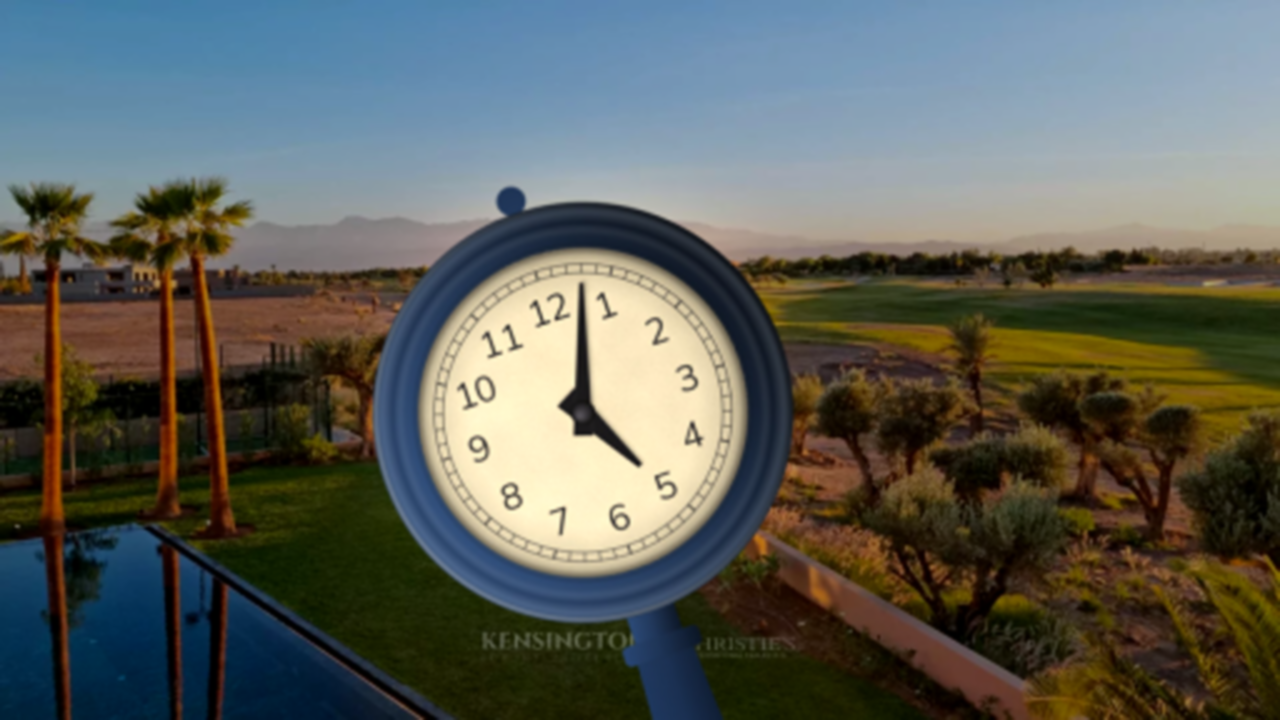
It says 5:03
